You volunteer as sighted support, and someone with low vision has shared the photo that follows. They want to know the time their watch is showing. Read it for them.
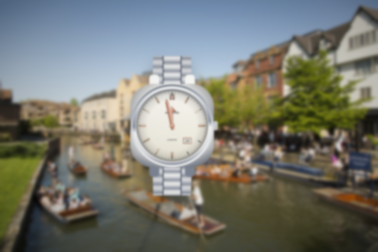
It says 11:58
